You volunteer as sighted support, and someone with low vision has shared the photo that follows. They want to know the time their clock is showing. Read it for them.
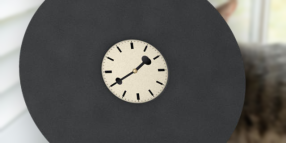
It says 1:40
